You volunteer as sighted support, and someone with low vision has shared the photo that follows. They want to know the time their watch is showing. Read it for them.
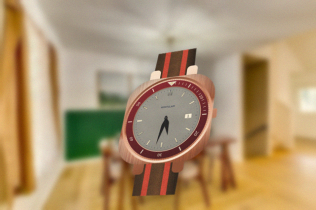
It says 5:32
